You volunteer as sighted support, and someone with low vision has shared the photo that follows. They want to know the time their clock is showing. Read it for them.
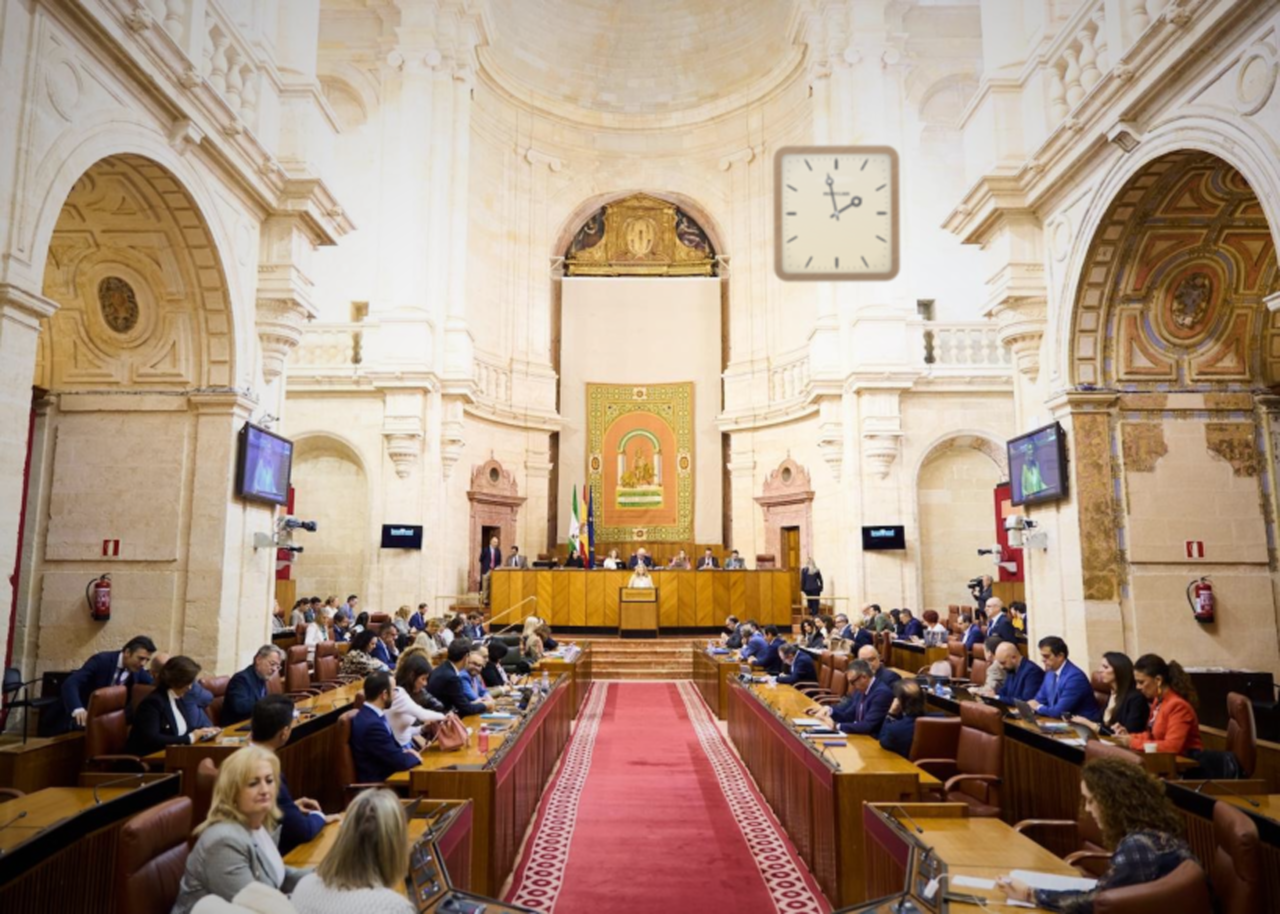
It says 1:58
